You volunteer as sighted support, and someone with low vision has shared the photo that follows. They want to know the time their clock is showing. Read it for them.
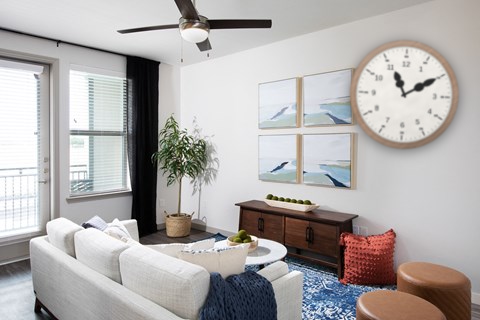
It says 11:10
